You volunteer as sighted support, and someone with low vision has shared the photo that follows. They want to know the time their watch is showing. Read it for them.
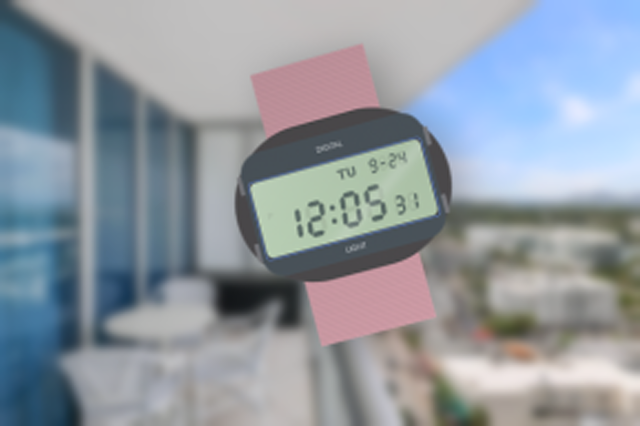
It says 12:05:31
